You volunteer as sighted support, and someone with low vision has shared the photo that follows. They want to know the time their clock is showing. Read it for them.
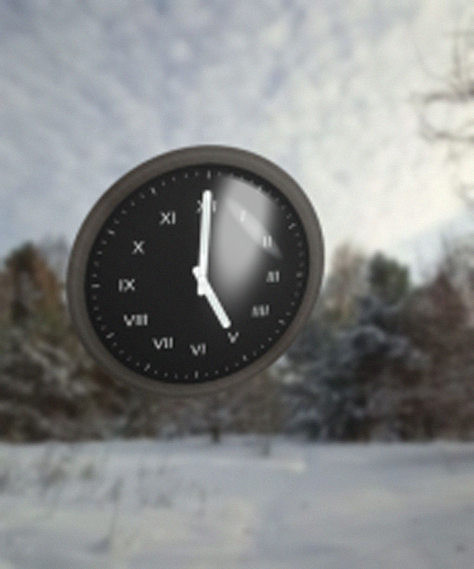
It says 5:00
